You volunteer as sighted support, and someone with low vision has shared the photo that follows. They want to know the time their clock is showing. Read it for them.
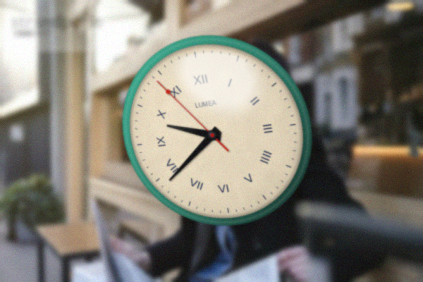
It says 9:38:54
